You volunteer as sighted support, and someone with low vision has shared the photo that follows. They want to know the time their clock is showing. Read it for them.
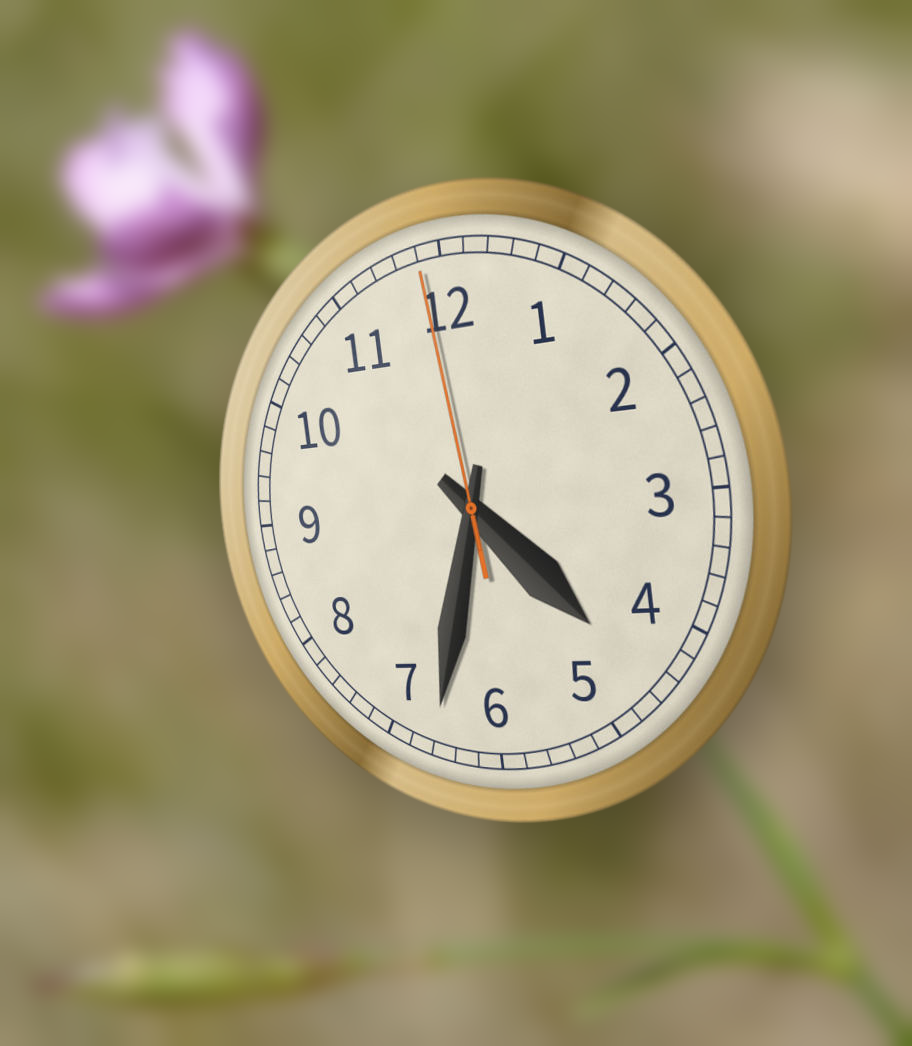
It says 4:32:59
